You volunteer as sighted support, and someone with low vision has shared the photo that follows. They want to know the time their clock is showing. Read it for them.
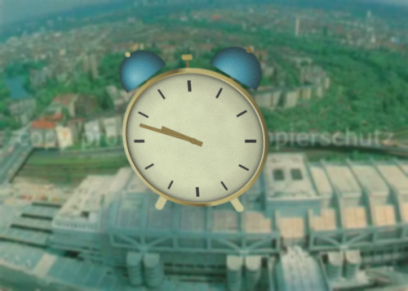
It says 9:48
